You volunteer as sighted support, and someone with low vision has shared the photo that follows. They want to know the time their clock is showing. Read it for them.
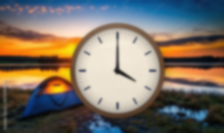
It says 4:00
